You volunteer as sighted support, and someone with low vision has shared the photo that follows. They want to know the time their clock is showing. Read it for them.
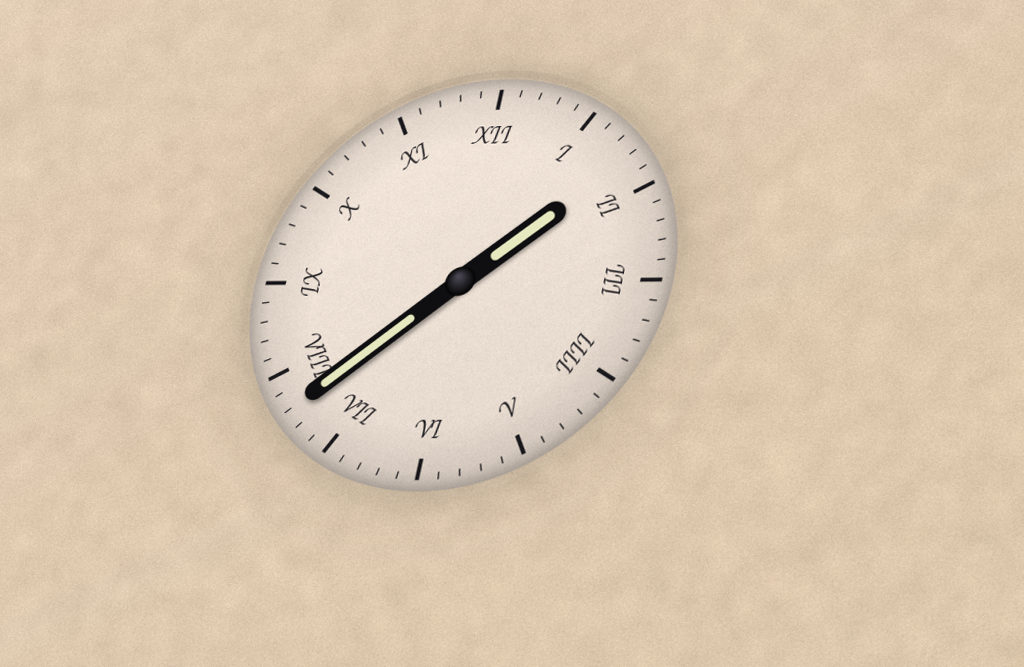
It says 1:38
